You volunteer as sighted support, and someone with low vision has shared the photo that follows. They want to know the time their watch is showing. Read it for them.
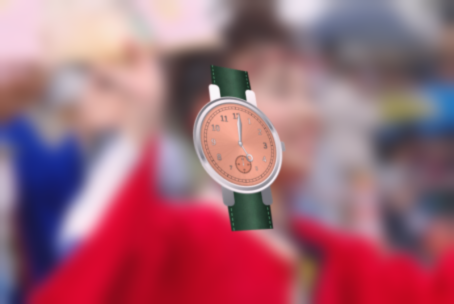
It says 5:01
